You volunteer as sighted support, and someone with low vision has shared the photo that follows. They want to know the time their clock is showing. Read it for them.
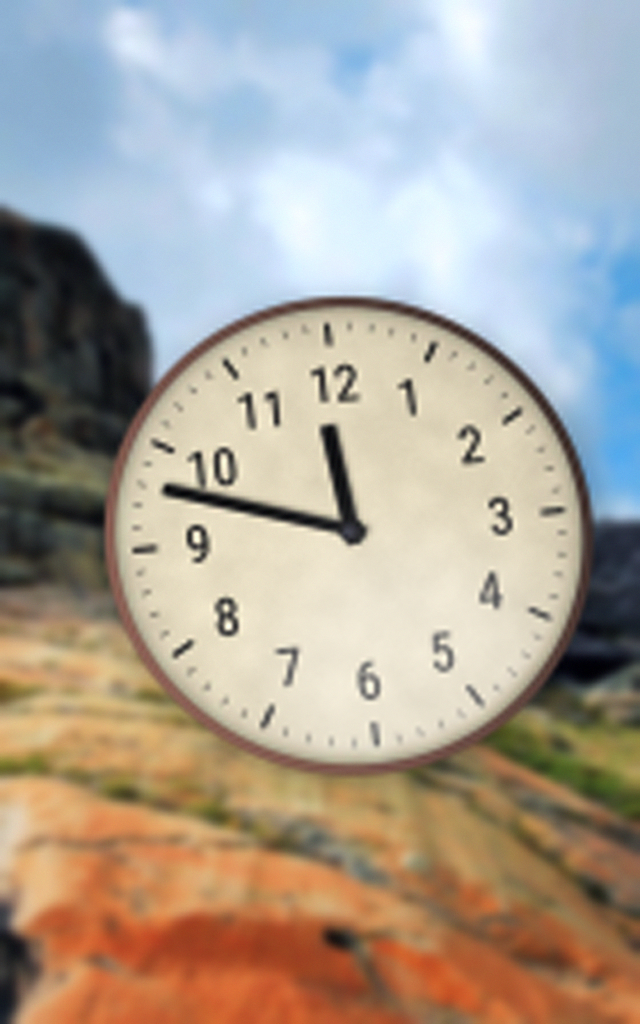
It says 11:48
